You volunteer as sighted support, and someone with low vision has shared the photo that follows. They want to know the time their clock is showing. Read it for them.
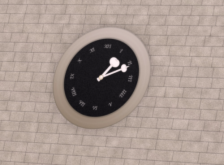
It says 1:11
